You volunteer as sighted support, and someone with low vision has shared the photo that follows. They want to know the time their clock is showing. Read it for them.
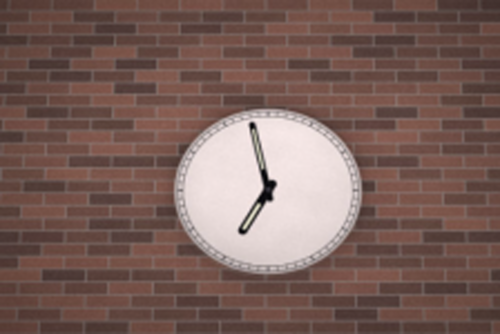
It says 6:58
